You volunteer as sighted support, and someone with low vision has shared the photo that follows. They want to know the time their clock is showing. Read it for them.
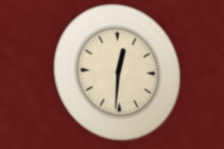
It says 12:31
